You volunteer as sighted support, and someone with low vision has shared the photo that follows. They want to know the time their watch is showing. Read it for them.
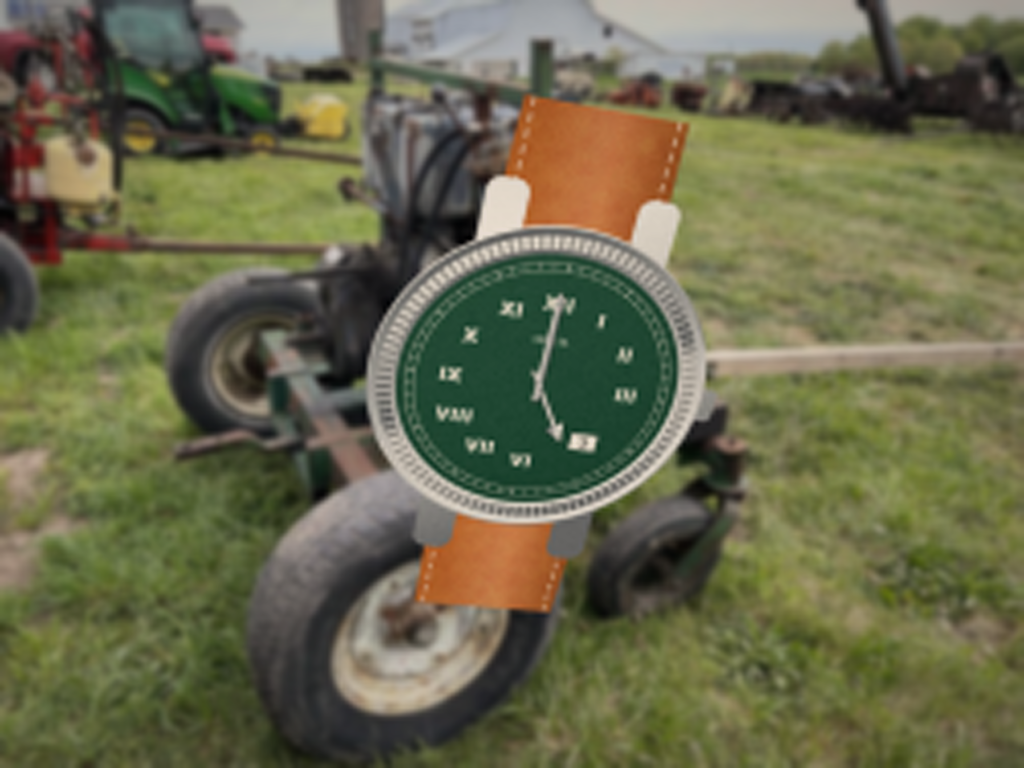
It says 5:00
